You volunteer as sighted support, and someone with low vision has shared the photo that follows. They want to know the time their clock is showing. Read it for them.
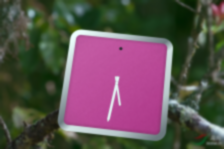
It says 5:31
